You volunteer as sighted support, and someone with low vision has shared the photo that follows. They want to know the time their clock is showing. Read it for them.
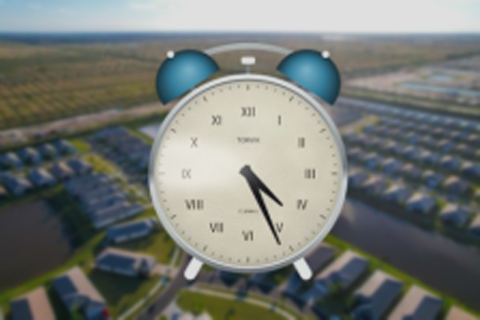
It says 4:26
